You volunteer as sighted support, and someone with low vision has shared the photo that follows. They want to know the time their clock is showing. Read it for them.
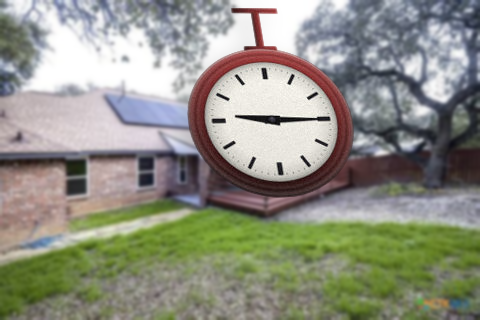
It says 9:15
